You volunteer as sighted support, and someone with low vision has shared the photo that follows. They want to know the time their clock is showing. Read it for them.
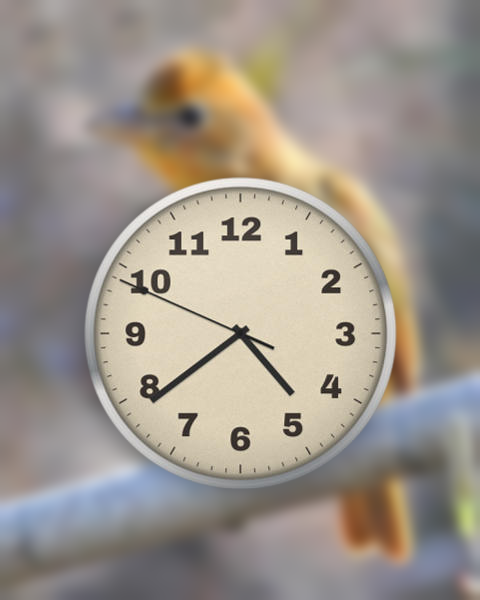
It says 4:38:49
